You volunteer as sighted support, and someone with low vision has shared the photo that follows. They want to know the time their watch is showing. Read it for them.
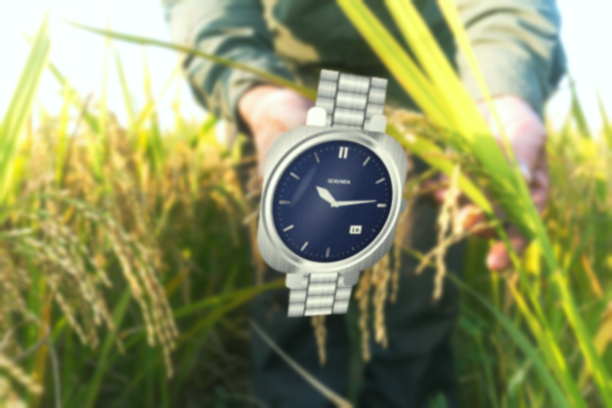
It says 10:14
